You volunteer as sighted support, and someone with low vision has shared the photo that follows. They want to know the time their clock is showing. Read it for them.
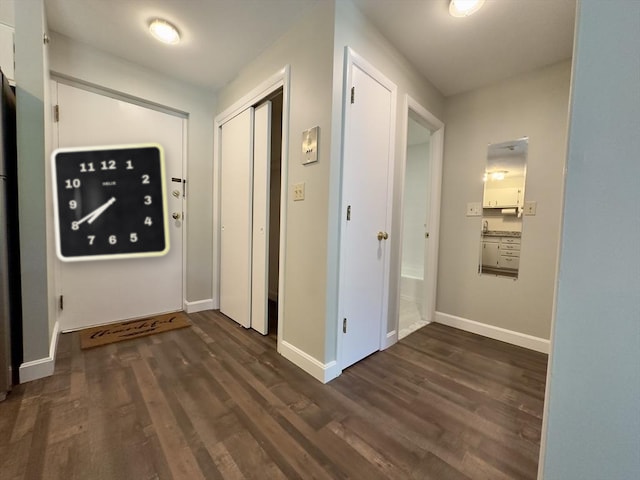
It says 7:40
